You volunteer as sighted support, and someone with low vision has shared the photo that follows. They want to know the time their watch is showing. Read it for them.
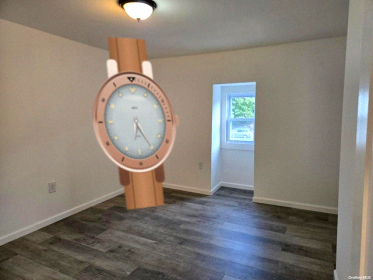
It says 6:25
